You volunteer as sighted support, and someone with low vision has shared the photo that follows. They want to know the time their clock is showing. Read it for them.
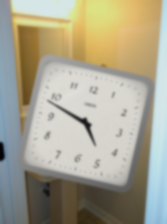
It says 4:48
